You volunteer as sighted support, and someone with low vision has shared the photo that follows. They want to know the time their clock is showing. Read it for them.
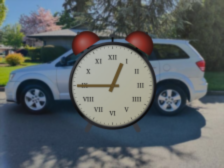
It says 12:45
